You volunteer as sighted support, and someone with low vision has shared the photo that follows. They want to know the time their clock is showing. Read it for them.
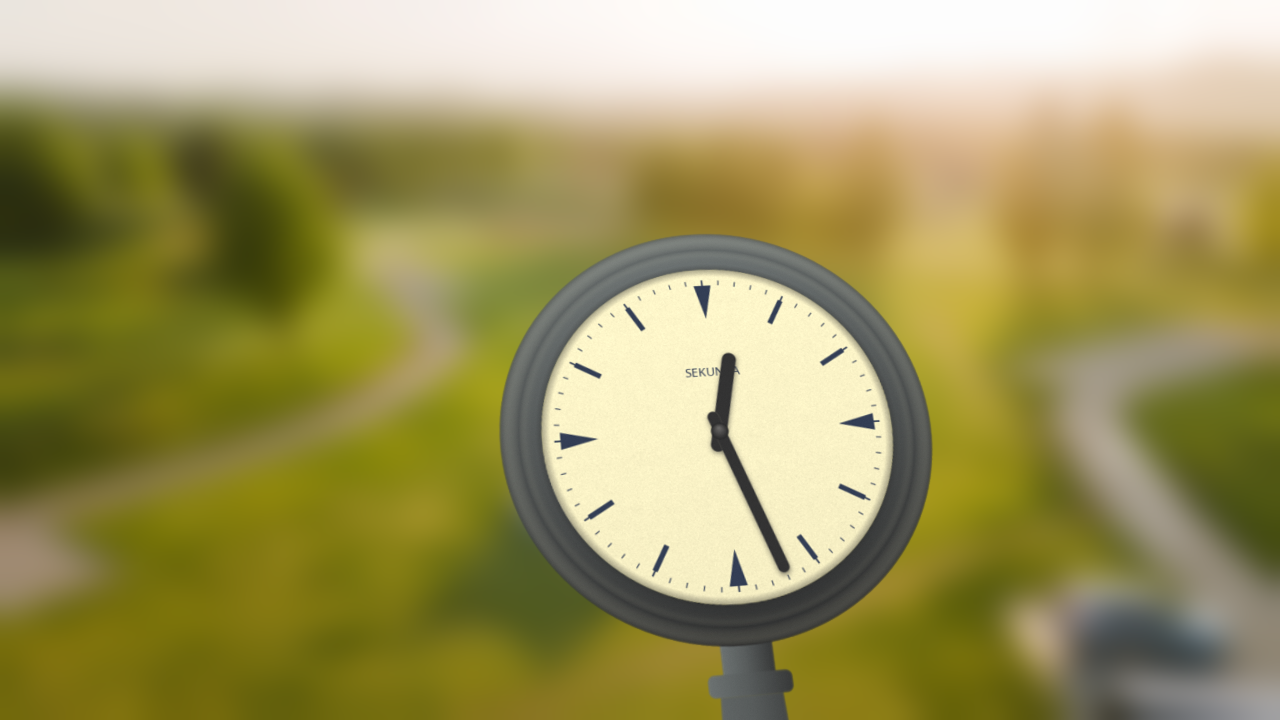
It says 12:27
